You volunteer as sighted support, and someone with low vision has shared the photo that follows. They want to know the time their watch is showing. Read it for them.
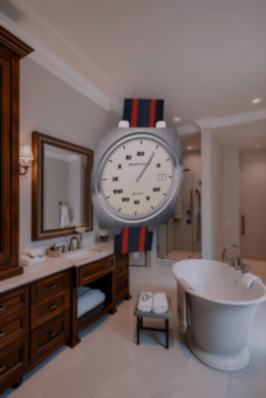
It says 1:05
